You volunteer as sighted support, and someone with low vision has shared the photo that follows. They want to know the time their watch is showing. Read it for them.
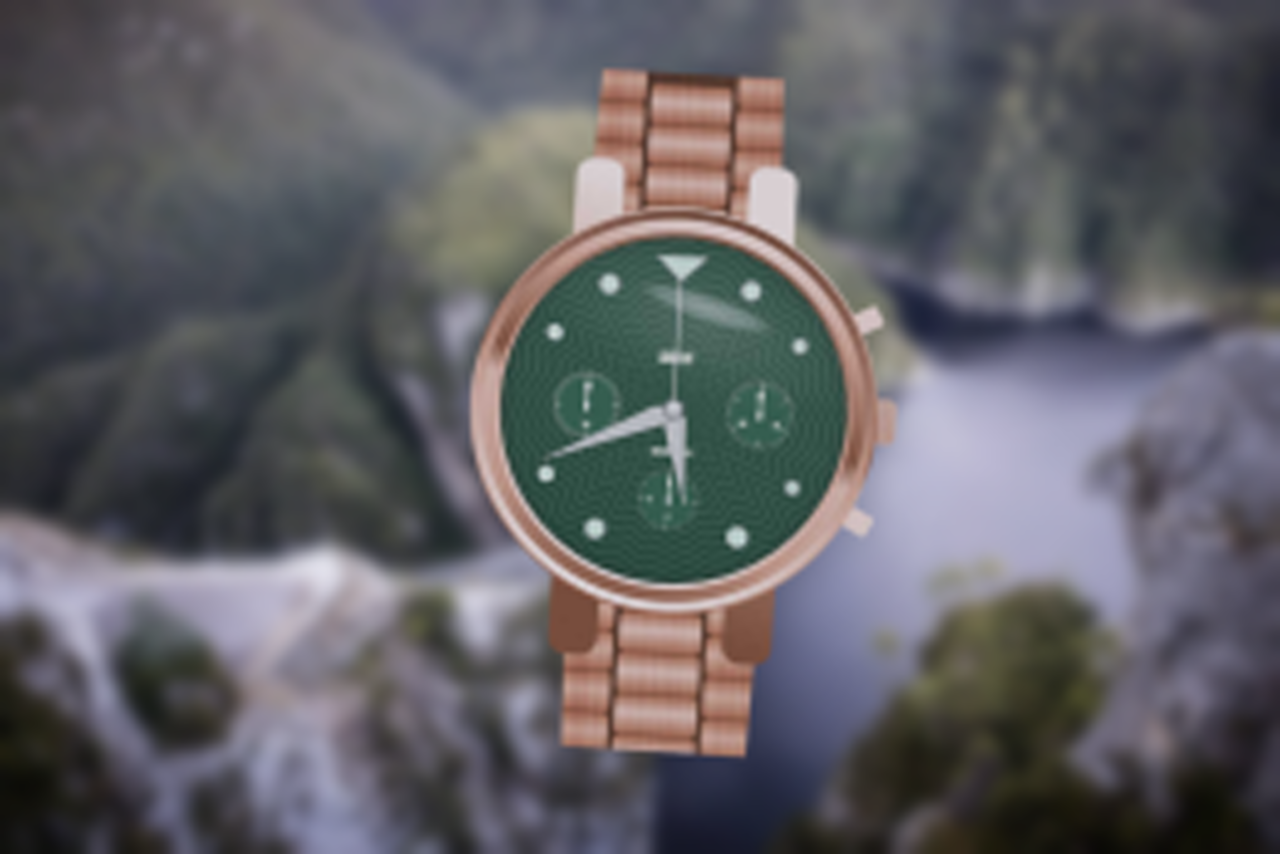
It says 5:41
